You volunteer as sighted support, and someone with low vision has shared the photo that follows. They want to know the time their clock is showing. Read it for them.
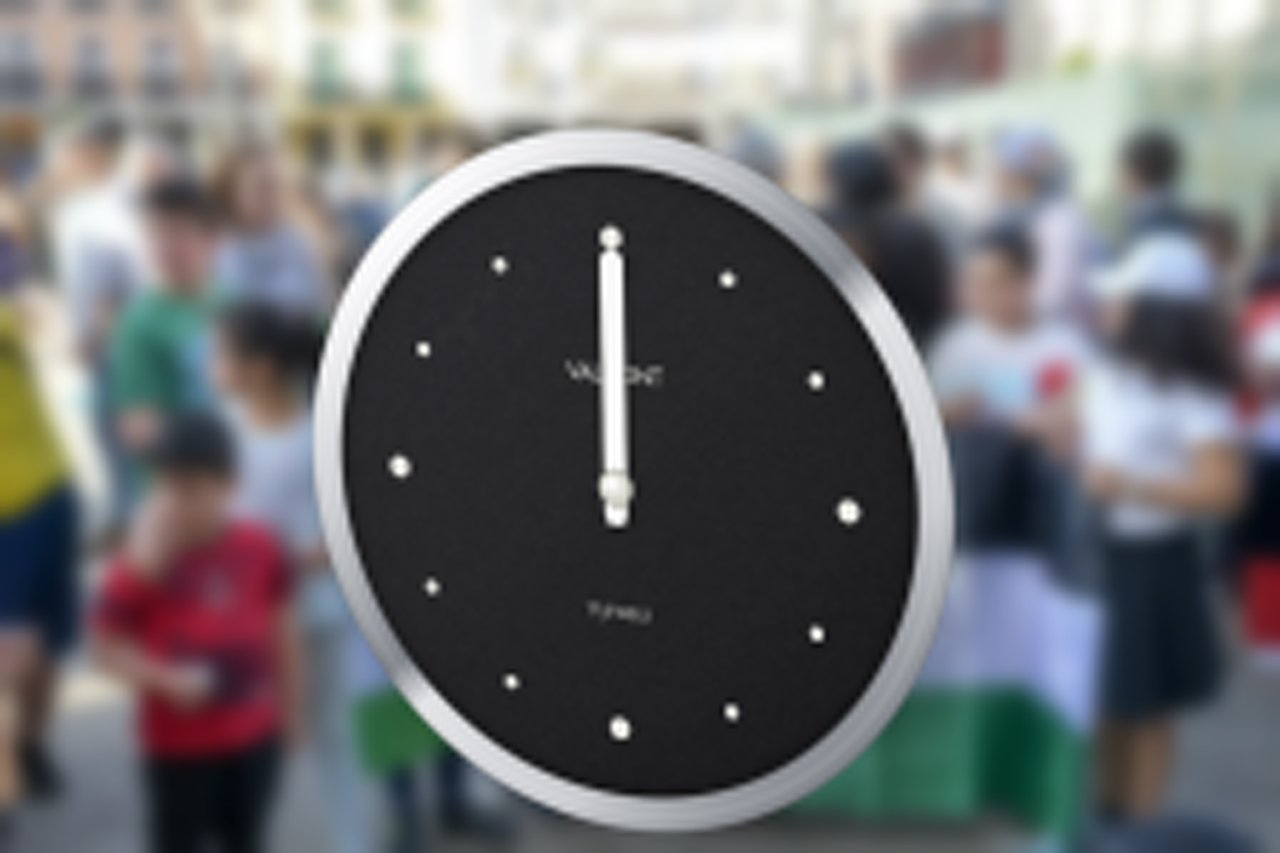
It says 12:00
